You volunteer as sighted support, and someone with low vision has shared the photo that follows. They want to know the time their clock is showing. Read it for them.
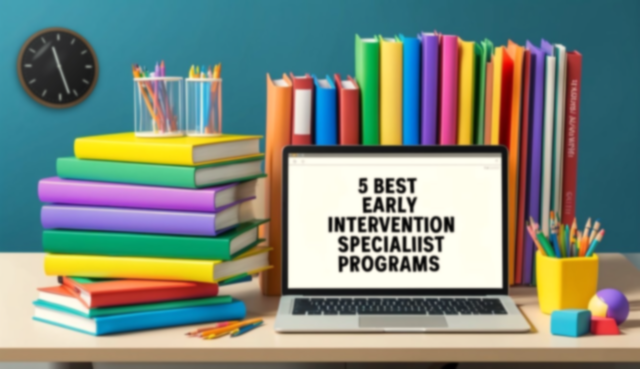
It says 11:27
